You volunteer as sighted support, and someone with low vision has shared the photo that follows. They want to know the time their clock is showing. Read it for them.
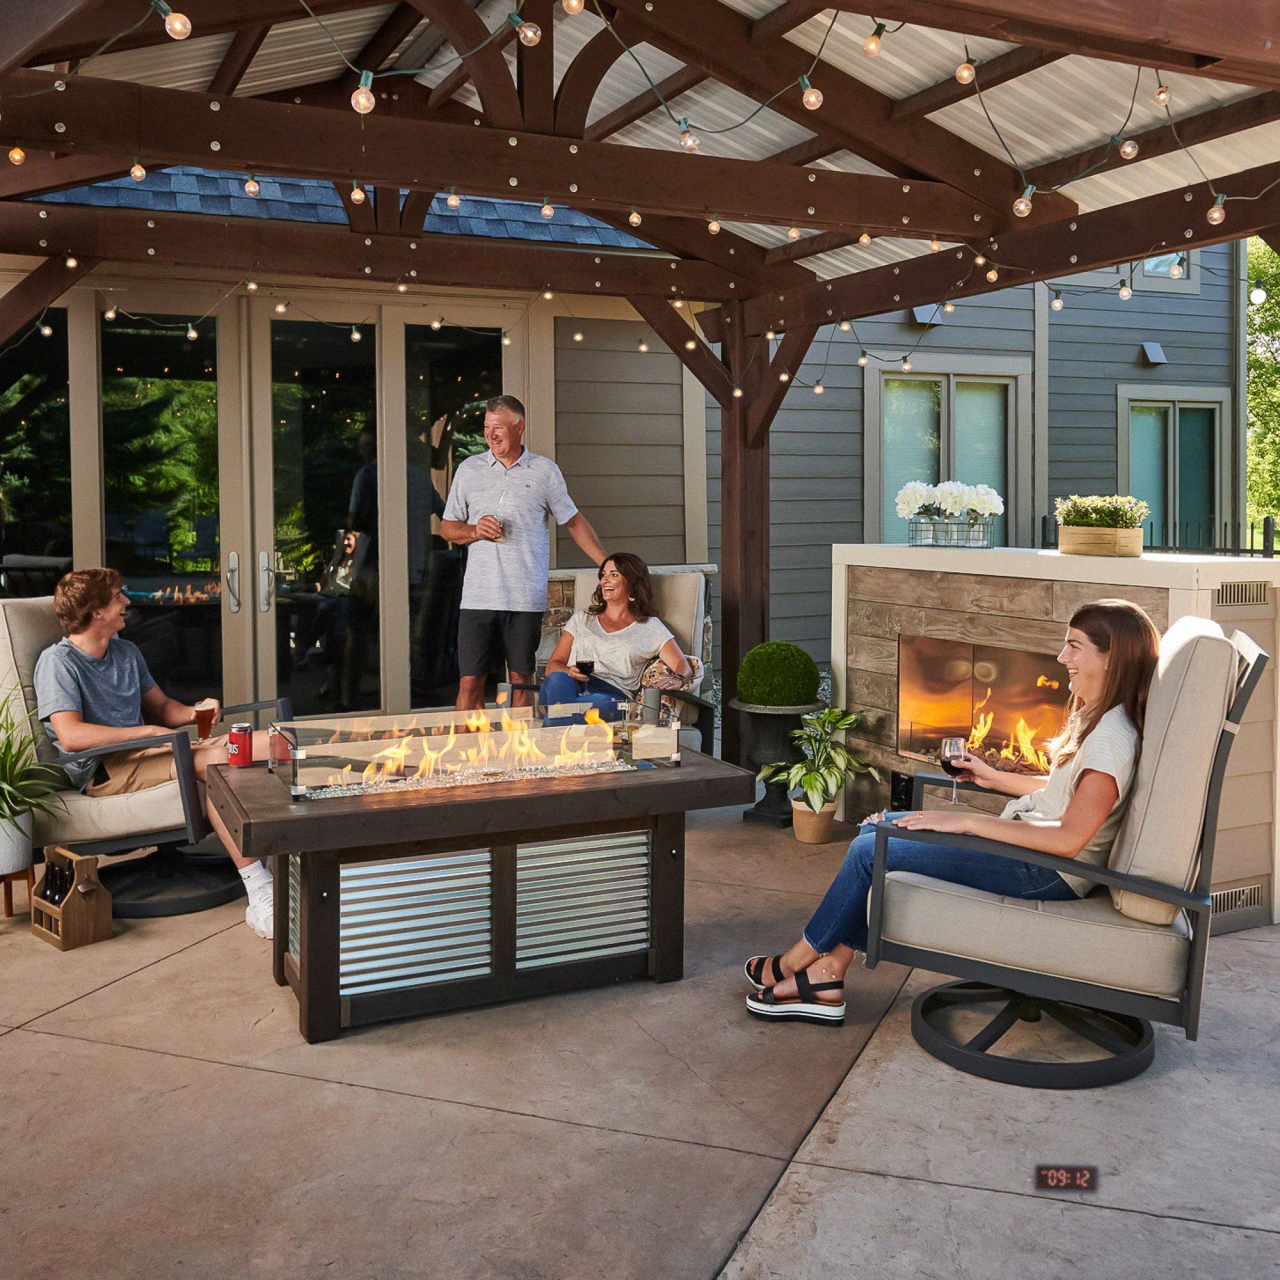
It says 9:12
